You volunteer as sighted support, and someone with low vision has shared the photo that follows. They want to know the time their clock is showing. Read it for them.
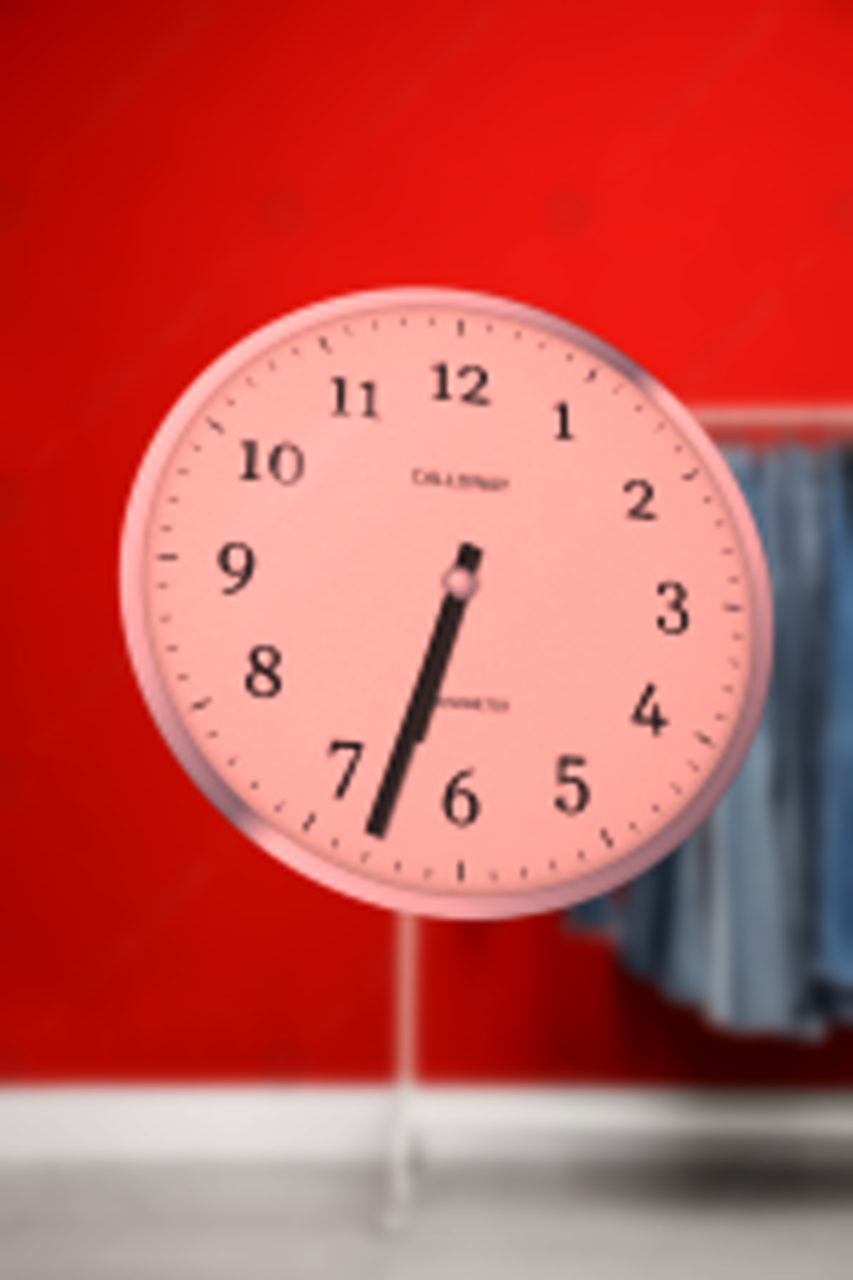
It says 6:33
